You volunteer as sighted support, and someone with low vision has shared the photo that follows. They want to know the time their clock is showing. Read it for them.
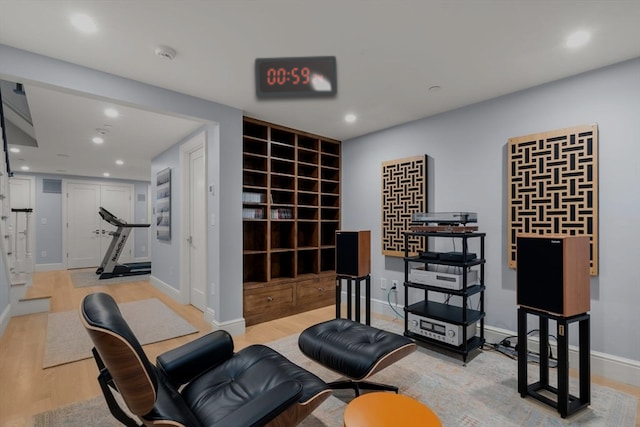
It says 0:59
